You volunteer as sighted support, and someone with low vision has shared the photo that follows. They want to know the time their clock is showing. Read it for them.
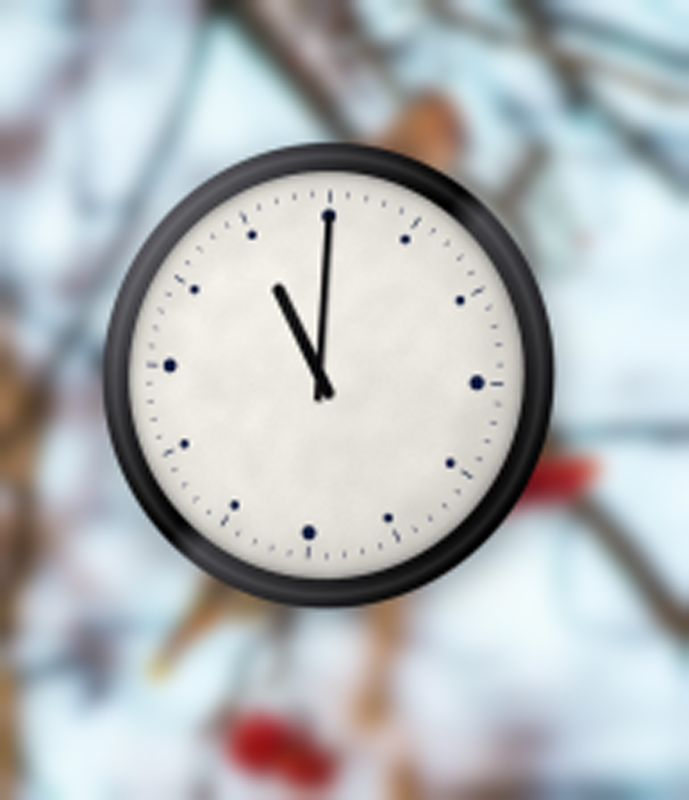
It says 11:00
